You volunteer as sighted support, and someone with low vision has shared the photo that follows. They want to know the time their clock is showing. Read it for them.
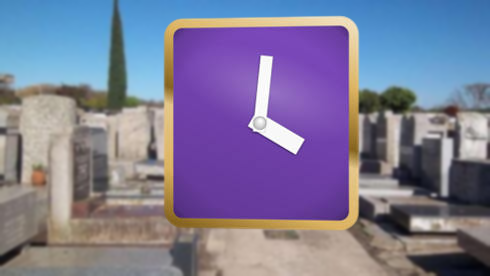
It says 4:01
